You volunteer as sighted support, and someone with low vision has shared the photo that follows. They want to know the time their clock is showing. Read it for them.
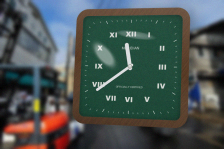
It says 11:39
